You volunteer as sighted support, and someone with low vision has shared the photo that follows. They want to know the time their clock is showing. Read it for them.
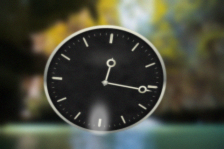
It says 12:16
